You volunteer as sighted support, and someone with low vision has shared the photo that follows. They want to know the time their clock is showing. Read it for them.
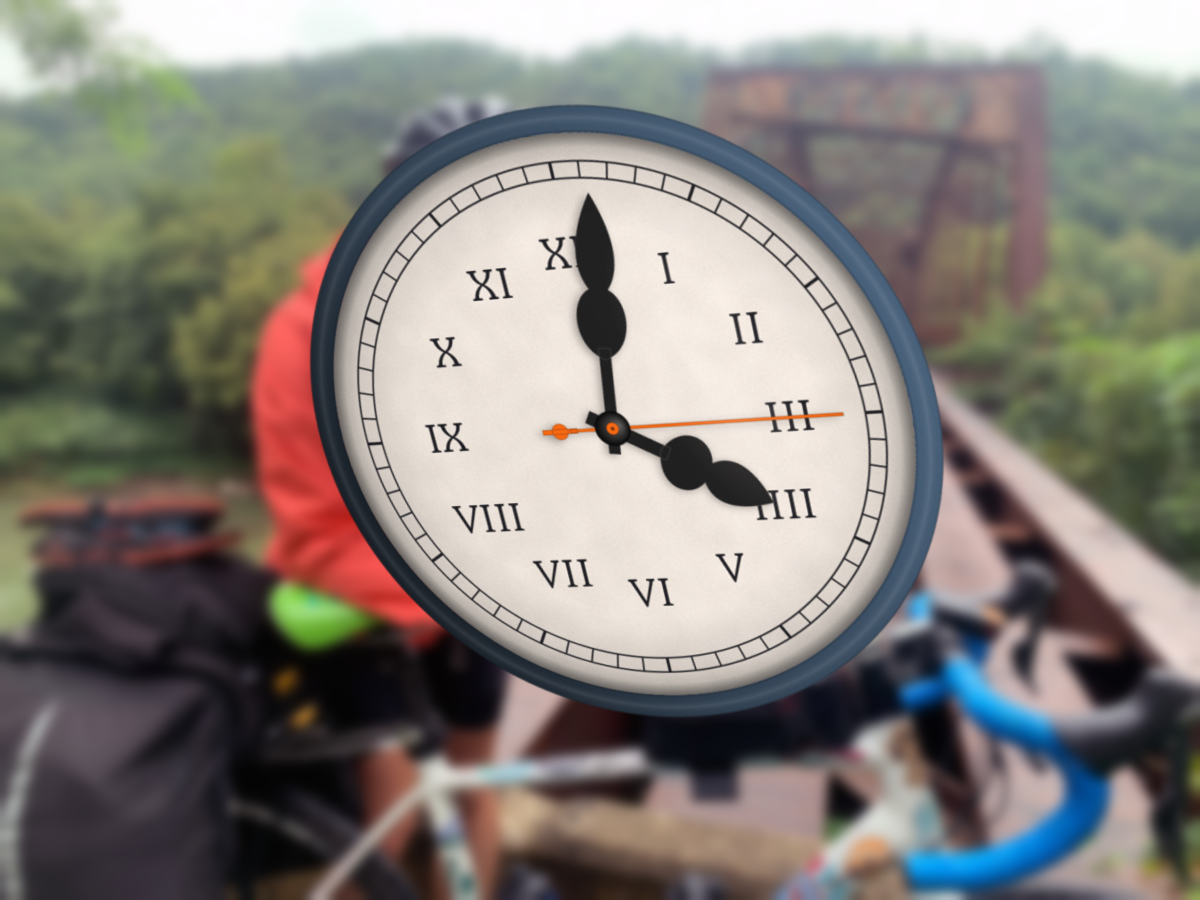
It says 4:01:15
